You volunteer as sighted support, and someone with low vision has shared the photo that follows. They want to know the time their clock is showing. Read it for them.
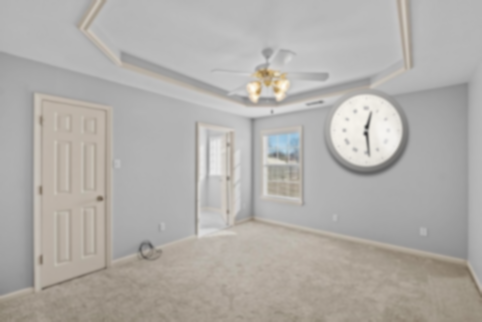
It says 12:29
